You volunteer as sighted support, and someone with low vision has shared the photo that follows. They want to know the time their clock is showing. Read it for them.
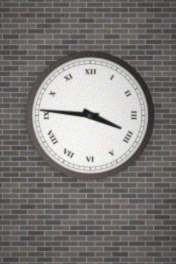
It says 3:46
